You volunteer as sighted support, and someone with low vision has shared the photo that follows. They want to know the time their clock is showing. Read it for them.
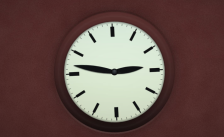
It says 2:47
